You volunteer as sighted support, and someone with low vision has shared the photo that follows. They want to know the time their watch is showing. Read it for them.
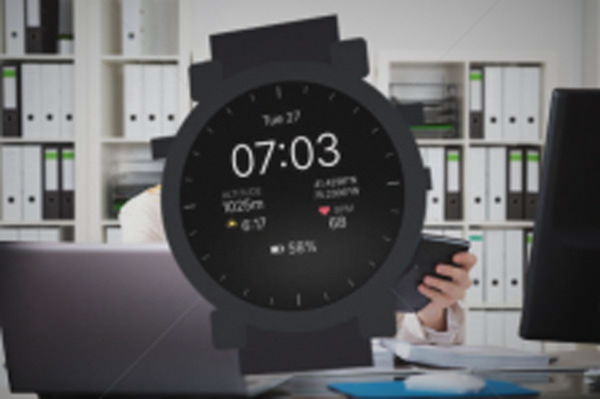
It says 7:03
